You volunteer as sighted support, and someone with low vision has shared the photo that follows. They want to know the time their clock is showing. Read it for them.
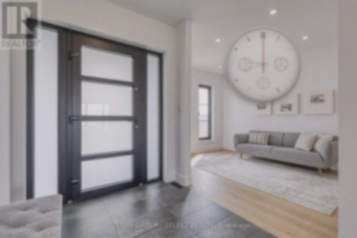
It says 9:00
